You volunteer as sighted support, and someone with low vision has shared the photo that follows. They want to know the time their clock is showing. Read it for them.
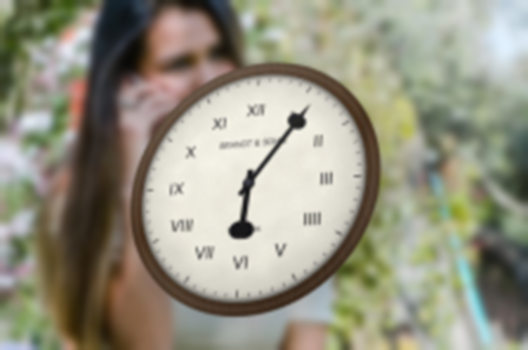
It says 6:06
